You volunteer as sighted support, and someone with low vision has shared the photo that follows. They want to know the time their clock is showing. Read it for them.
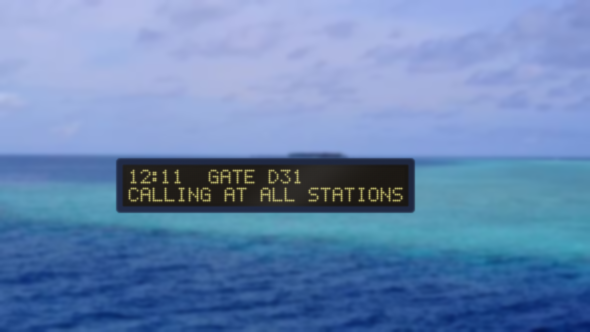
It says 12:11
